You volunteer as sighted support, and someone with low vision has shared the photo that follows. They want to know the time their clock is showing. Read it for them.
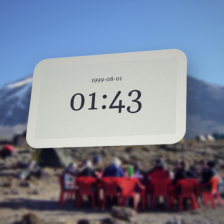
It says 1:43
